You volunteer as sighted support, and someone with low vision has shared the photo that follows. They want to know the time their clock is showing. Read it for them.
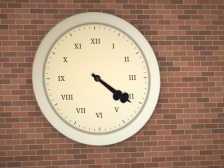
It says 4:21
